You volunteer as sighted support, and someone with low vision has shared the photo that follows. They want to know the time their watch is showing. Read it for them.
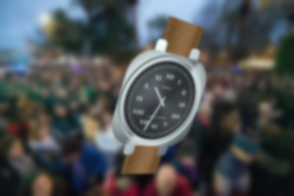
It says 10:33
